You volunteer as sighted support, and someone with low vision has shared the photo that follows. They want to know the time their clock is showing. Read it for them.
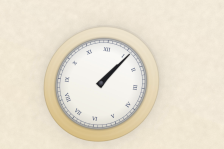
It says 1:06
